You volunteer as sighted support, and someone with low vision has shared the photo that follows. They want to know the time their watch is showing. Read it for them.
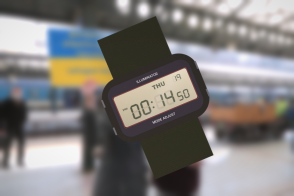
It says 0:14:50
